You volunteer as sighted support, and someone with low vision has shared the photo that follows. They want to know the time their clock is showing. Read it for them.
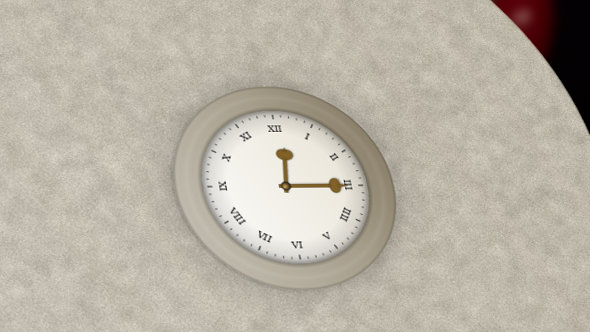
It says 12:15
